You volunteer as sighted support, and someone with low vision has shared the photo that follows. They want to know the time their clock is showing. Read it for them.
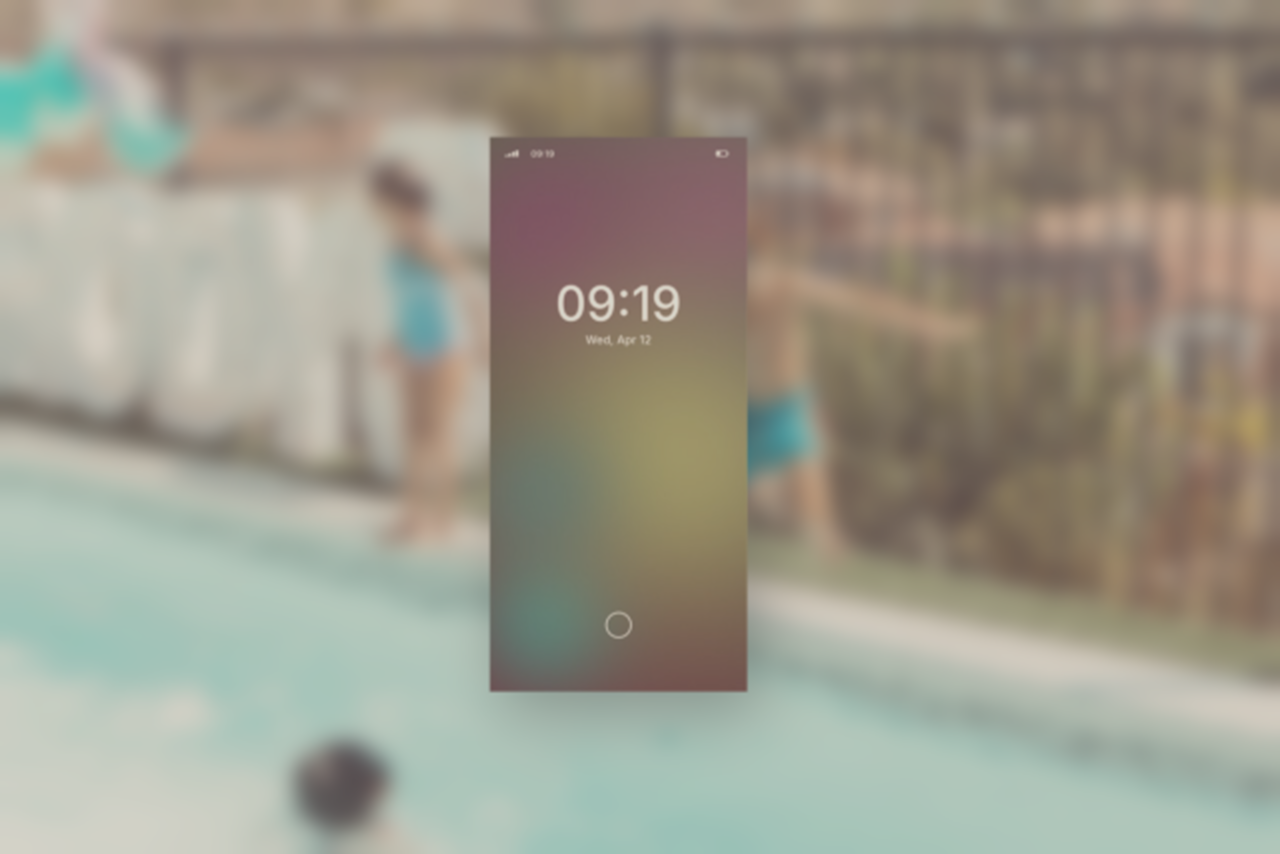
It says 9:19
